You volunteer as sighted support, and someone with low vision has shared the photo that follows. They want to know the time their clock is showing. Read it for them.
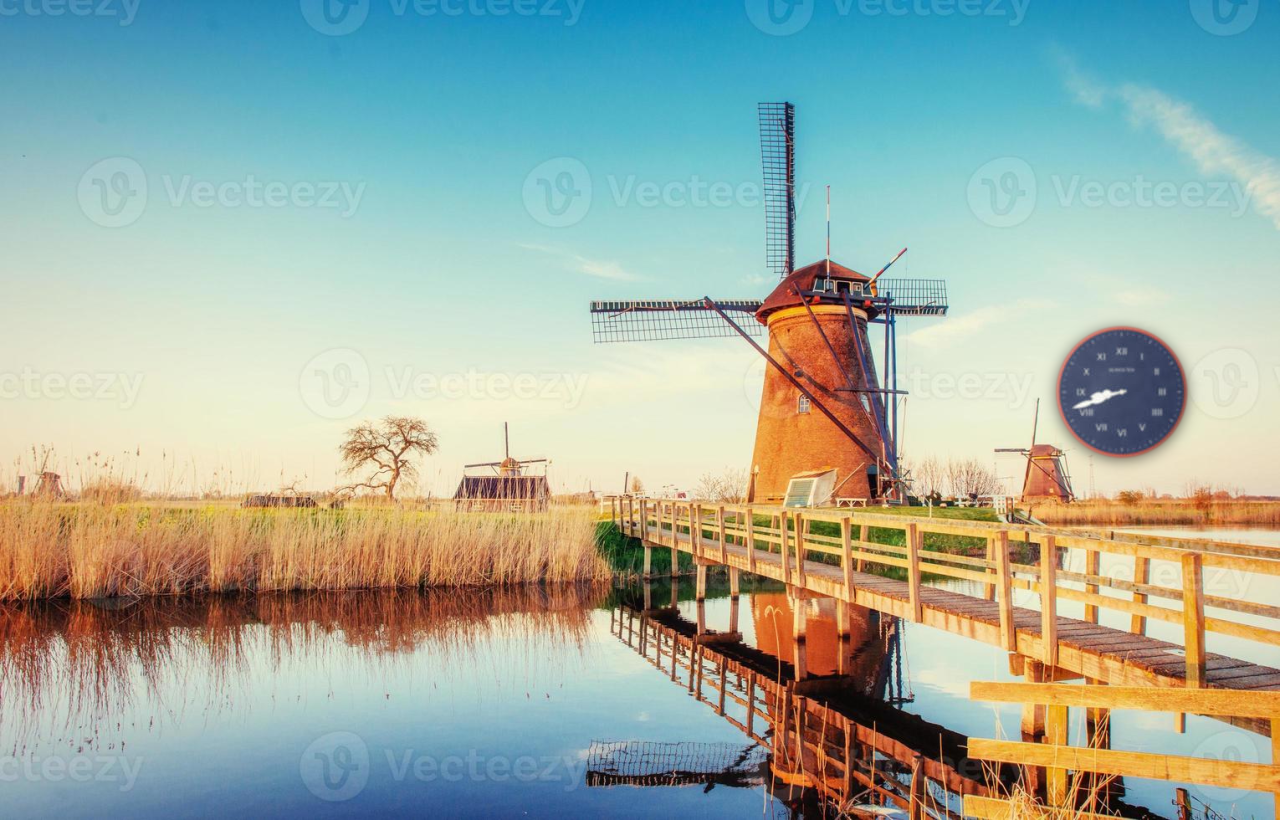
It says 8:42
